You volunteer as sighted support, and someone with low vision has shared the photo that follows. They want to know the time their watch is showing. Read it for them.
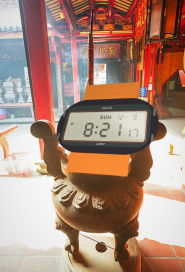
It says 8:21:17
